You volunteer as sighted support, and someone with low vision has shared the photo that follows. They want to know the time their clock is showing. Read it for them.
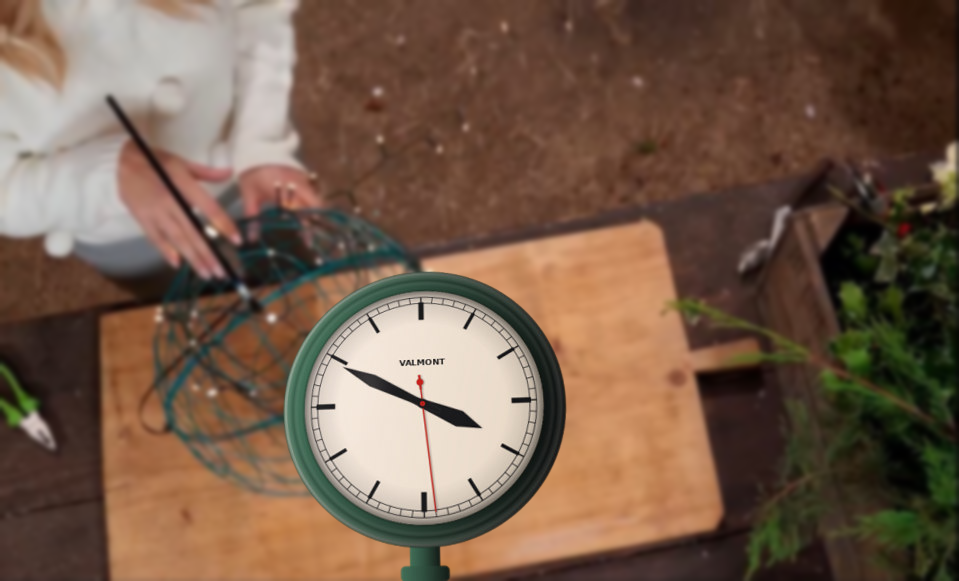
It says 3:49:29
